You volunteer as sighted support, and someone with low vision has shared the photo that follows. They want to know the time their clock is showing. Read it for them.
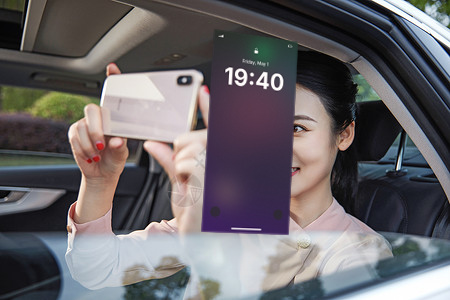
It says 19:40
